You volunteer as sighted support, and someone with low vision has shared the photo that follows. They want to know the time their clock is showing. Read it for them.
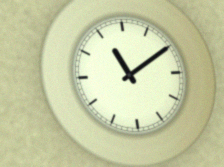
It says 11:10
